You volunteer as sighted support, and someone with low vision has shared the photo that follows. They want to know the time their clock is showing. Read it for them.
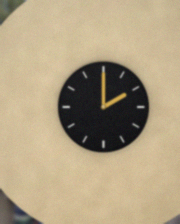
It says 2:00
